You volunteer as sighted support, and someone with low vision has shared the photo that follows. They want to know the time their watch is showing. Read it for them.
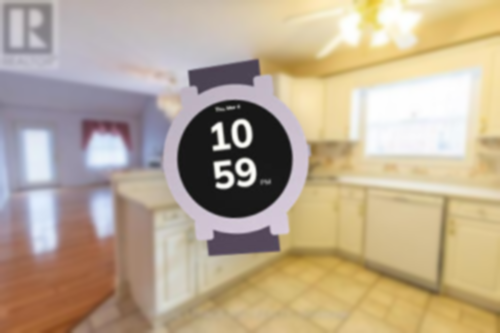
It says 10:59
